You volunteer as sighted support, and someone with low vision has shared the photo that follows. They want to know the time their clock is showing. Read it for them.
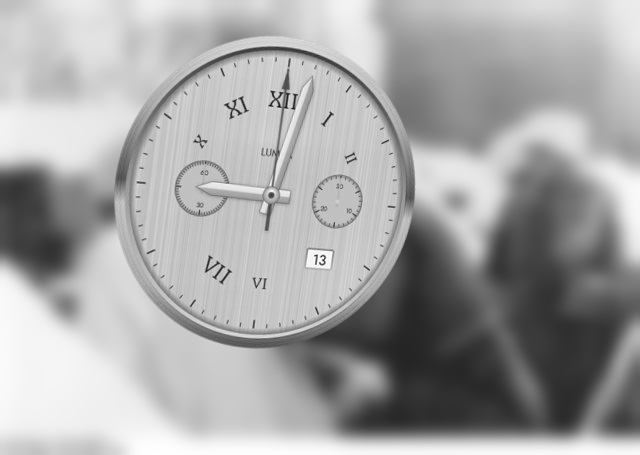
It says 9:02
